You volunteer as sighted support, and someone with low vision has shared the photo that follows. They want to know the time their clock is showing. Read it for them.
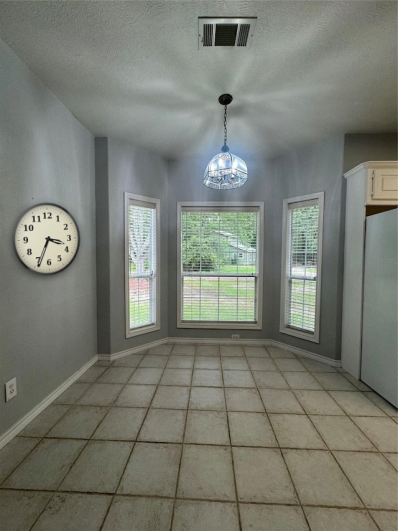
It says 3:34
